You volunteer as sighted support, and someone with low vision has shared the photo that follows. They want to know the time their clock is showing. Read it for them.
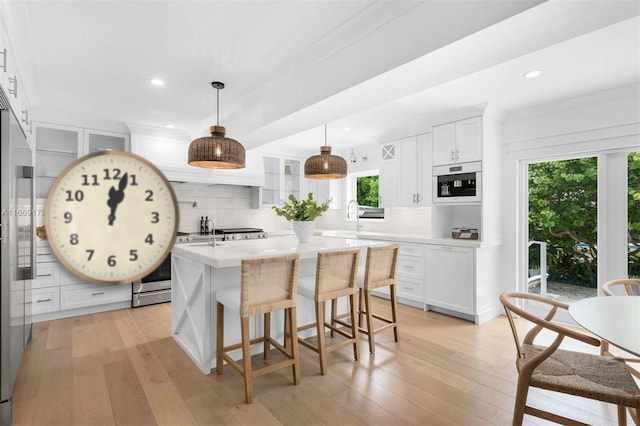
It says 12:03
